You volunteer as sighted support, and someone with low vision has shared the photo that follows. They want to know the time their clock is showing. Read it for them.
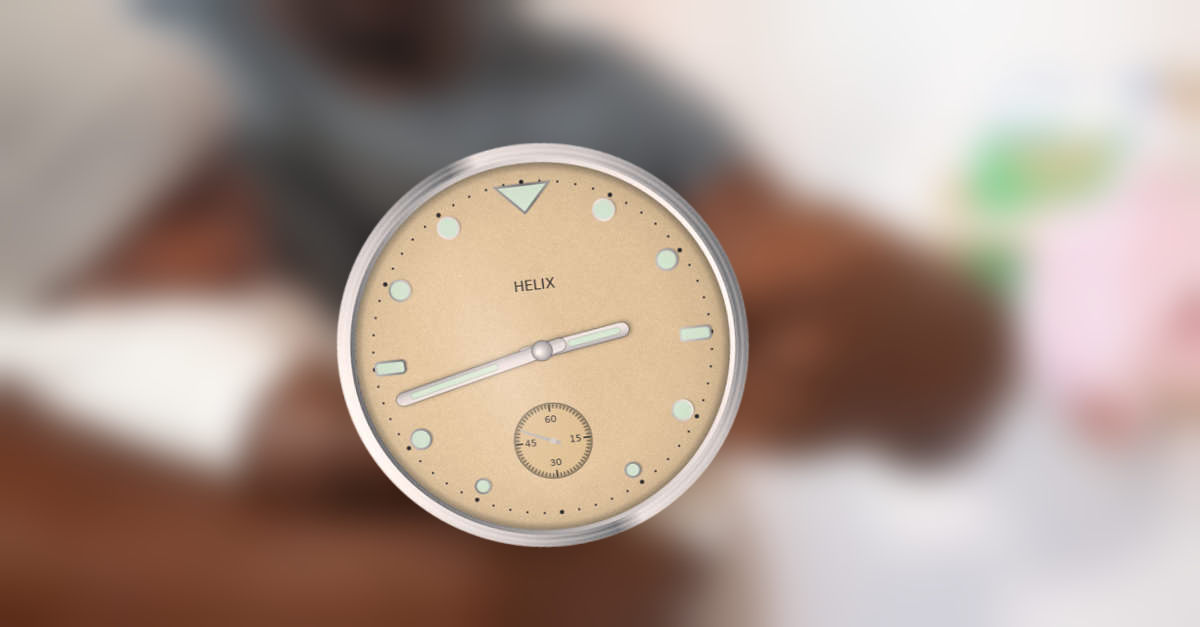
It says 2:42:49
